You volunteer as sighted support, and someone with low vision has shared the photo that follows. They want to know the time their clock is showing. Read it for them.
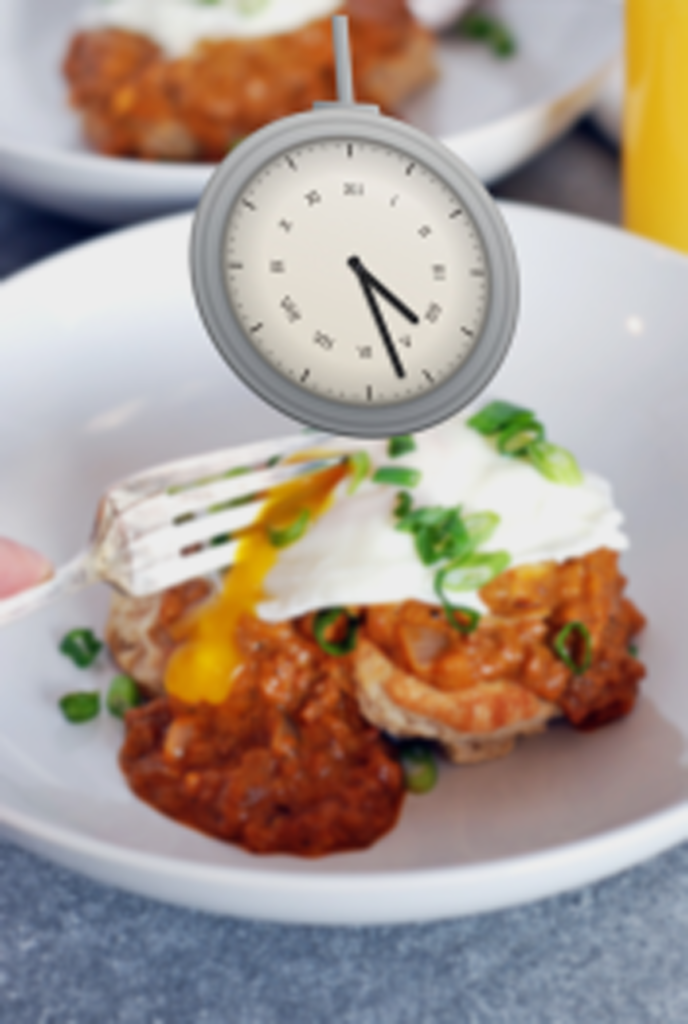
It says 4:27
